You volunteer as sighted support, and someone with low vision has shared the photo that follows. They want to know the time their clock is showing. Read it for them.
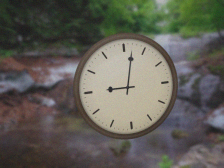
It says 9:02
